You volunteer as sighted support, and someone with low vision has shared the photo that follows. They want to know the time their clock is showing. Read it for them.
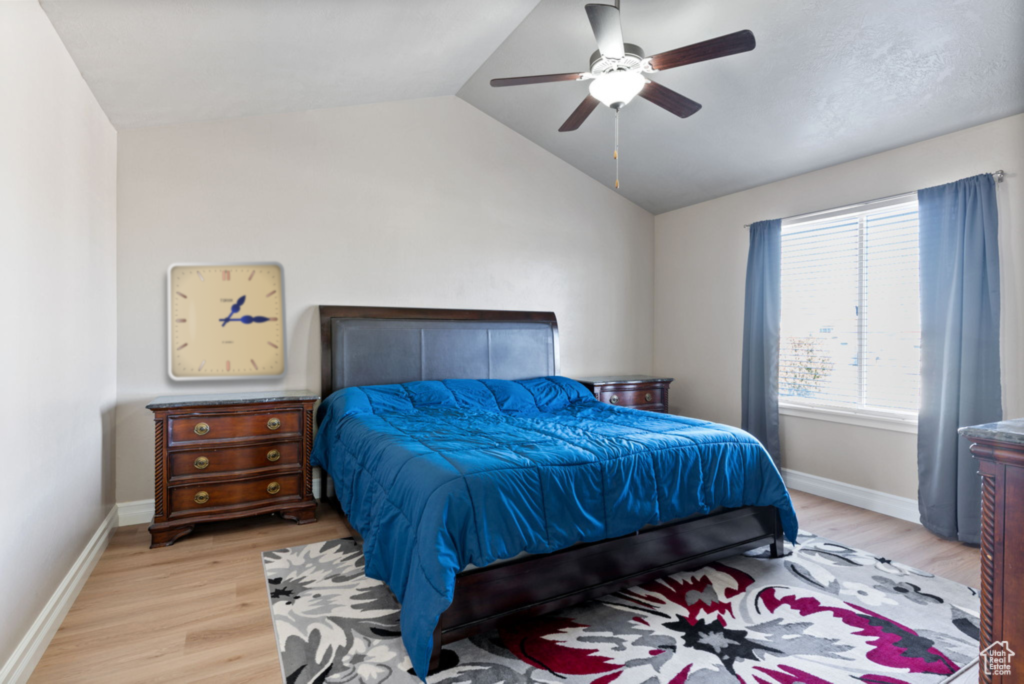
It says 1:15
